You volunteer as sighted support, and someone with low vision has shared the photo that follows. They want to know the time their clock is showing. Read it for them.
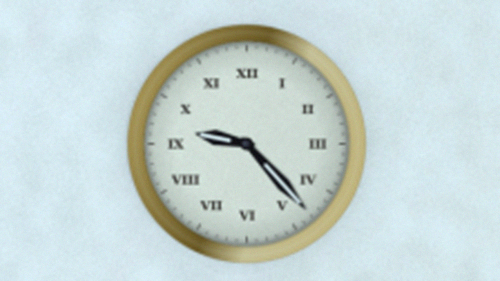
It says 9:23
